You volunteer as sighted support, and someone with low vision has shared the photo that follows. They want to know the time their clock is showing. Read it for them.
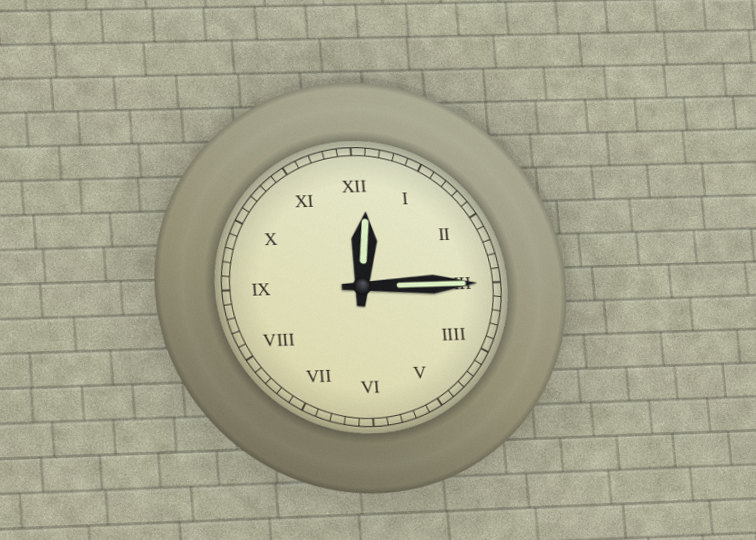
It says 12:15
